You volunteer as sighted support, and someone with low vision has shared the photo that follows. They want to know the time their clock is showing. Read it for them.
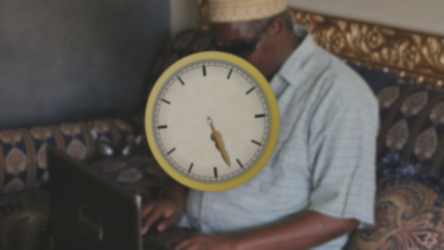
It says 5:27
